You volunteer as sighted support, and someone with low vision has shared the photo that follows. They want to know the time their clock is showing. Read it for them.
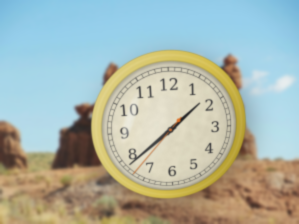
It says 1:38:37
